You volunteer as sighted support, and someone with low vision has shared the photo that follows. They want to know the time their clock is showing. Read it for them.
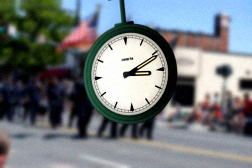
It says 3:11
